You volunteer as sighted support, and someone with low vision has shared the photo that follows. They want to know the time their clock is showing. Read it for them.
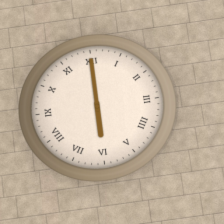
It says 6:00
